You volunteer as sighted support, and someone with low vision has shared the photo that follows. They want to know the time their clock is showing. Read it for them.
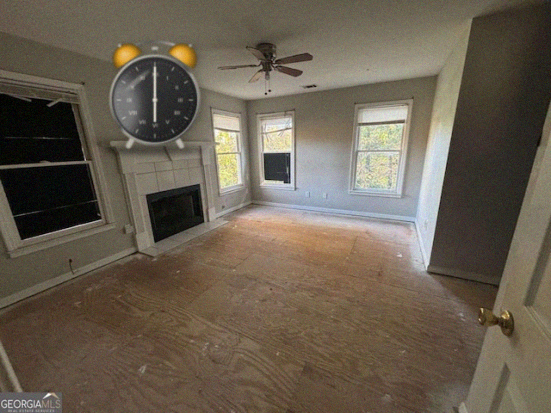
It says 6:00
